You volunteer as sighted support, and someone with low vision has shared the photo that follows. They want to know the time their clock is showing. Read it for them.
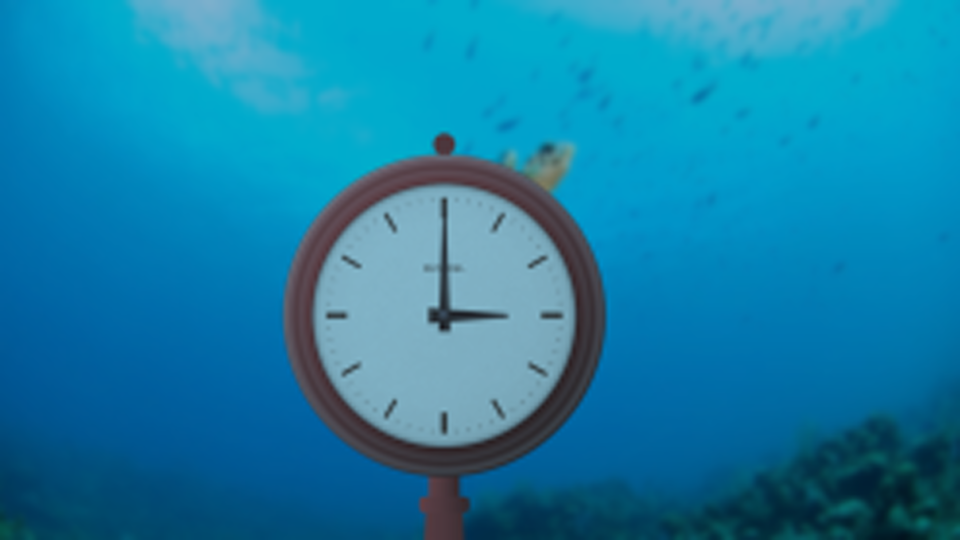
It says 3:00
